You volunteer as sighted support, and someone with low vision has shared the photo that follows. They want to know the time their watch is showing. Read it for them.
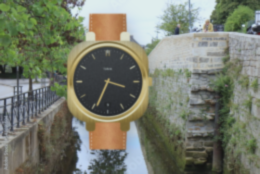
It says 3:34
